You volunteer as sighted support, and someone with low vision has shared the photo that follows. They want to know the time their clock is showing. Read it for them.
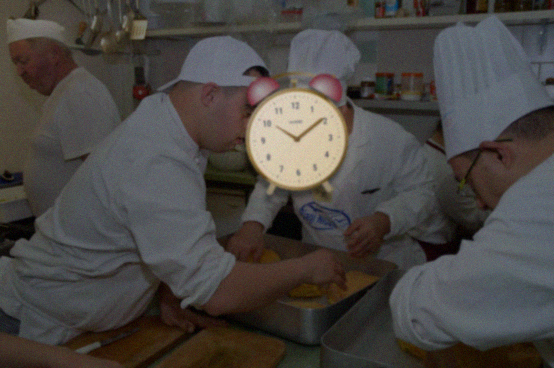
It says 10:09
